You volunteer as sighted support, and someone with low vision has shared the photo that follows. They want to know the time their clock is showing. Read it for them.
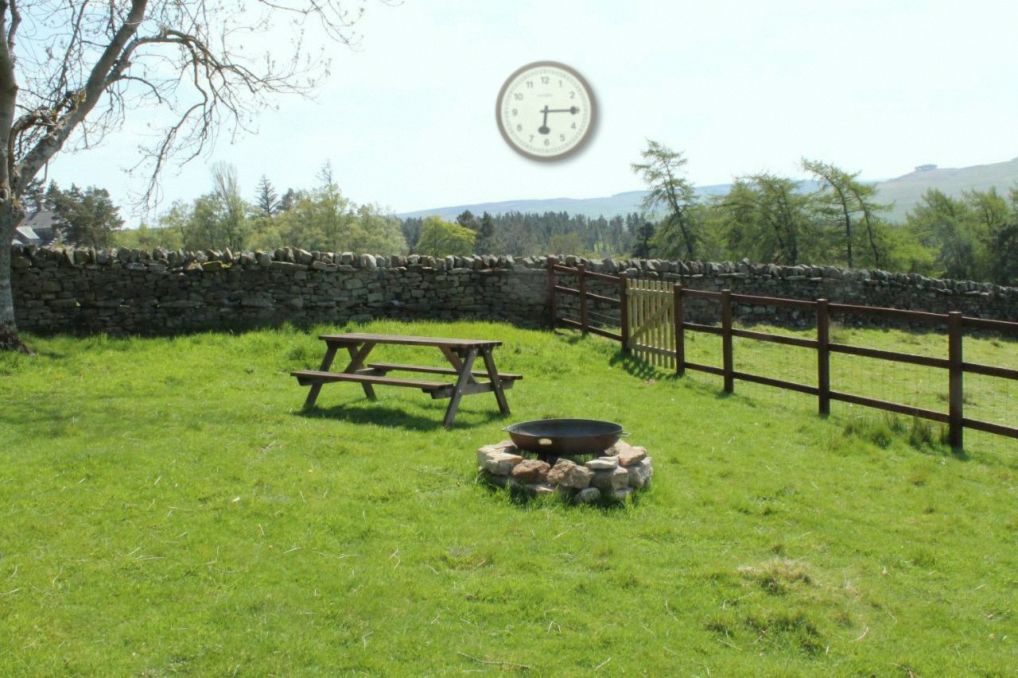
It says 6:15
